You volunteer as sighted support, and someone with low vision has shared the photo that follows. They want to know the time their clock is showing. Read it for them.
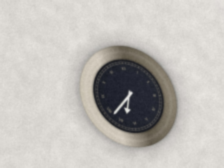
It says 6:38
